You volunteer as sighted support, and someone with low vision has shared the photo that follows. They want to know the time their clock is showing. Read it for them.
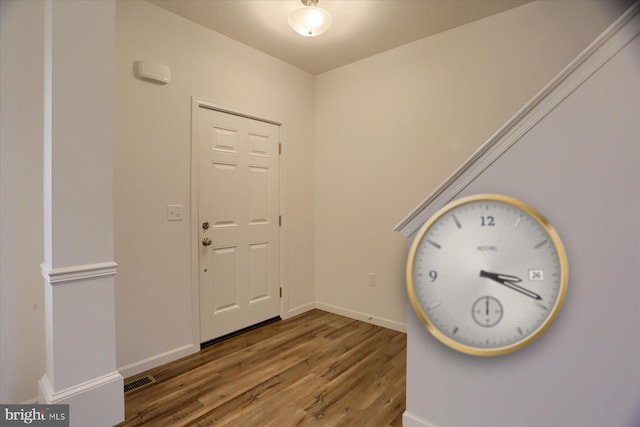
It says 3:19
